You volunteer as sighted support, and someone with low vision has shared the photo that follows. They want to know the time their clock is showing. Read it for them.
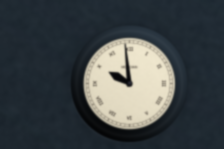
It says 9:59
